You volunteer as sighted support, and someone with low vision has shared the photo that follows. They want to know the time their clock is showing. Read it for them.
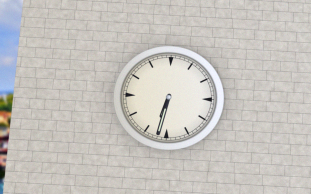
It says 6:32
